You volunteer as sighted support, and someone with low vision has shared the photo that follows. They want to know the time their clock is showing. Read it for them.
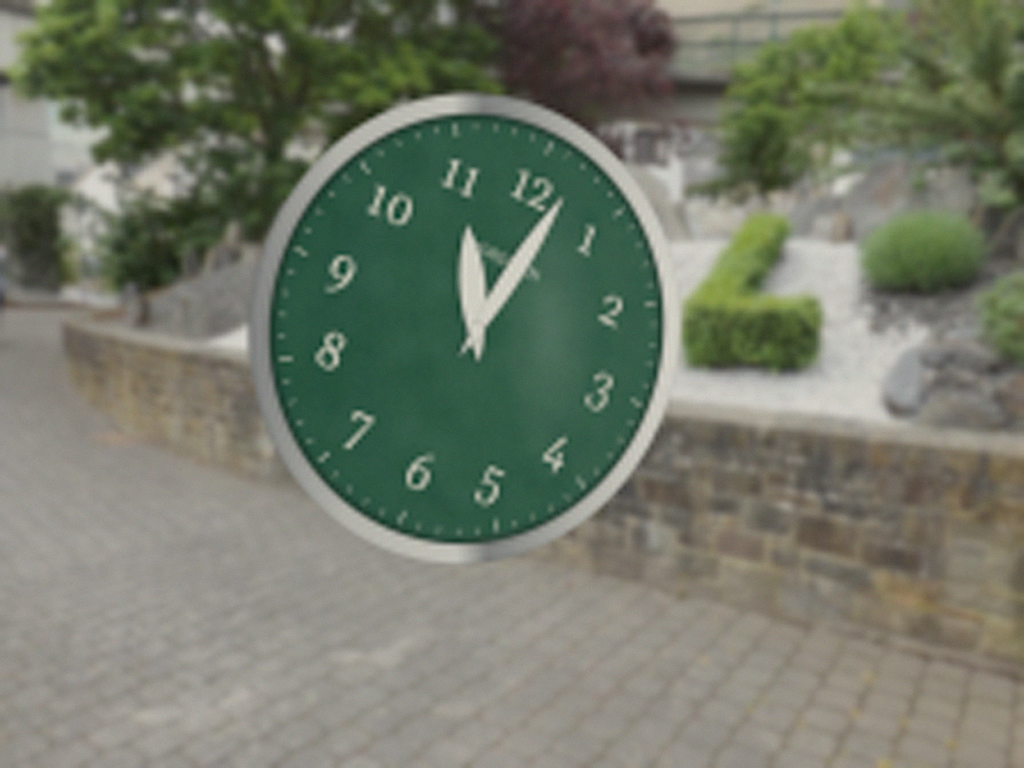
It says 11:02
